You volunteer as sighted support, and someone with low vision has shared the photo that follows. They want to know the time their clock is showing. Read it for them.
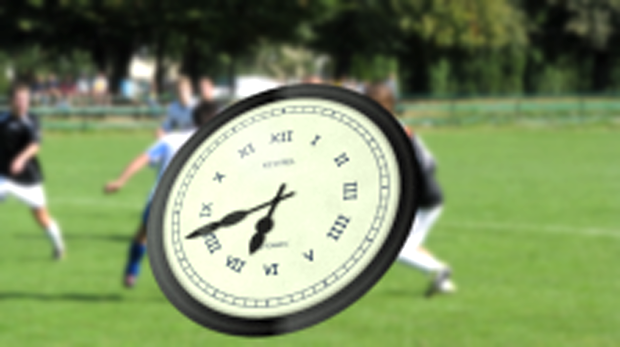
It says 6:42
